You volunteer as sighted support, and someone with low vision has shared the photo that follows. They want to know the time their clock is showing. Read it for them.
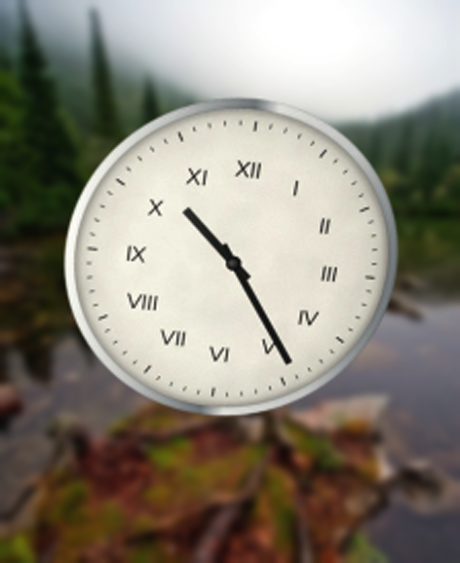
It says 10:24
